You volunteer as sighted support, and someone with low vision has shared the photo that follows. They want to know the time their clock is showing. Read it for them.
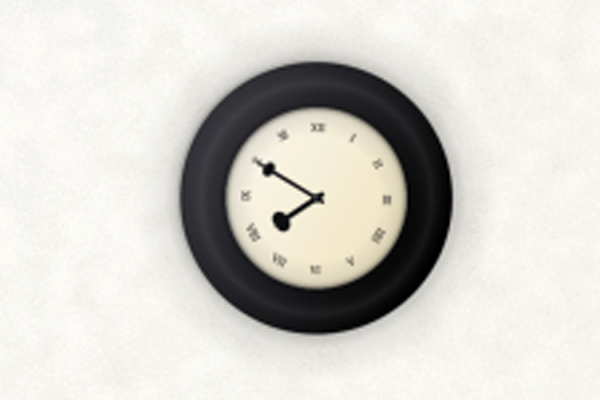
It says 7:50
